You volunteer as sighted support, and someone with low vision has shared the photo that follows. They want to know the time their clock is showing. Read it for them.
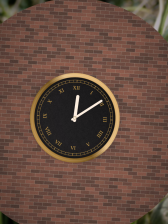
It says 12:09
